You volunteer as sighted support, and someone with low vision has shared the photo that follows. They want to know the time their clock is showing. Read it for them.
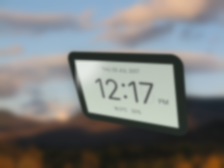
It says 12:17
